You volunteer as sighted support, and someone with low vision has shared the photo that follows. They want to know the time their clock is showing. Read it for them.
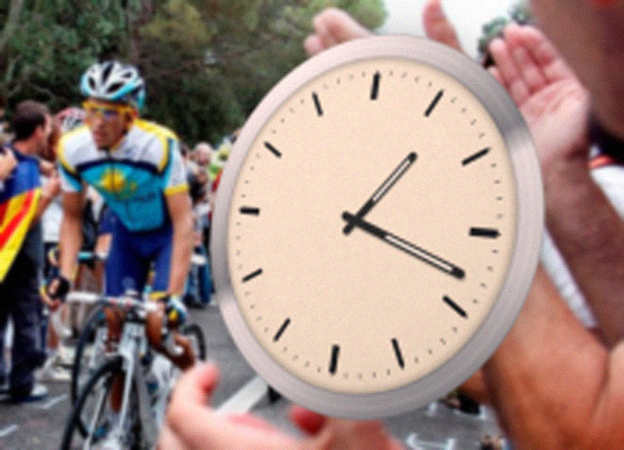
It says 1:18
